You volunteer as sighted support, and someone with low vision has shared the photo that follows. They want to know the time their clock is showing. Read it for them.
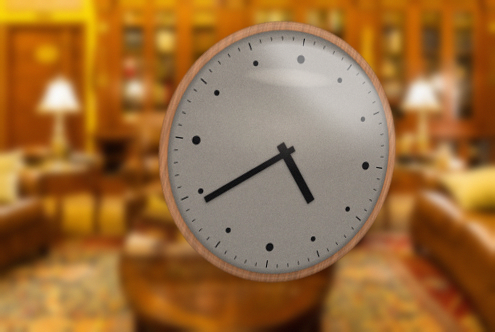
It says 4:39
